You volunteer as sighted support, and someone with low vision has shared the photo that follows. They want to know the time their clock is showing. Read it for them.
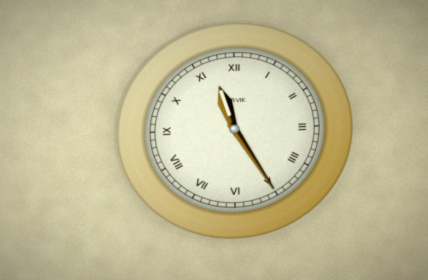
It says 11:25
